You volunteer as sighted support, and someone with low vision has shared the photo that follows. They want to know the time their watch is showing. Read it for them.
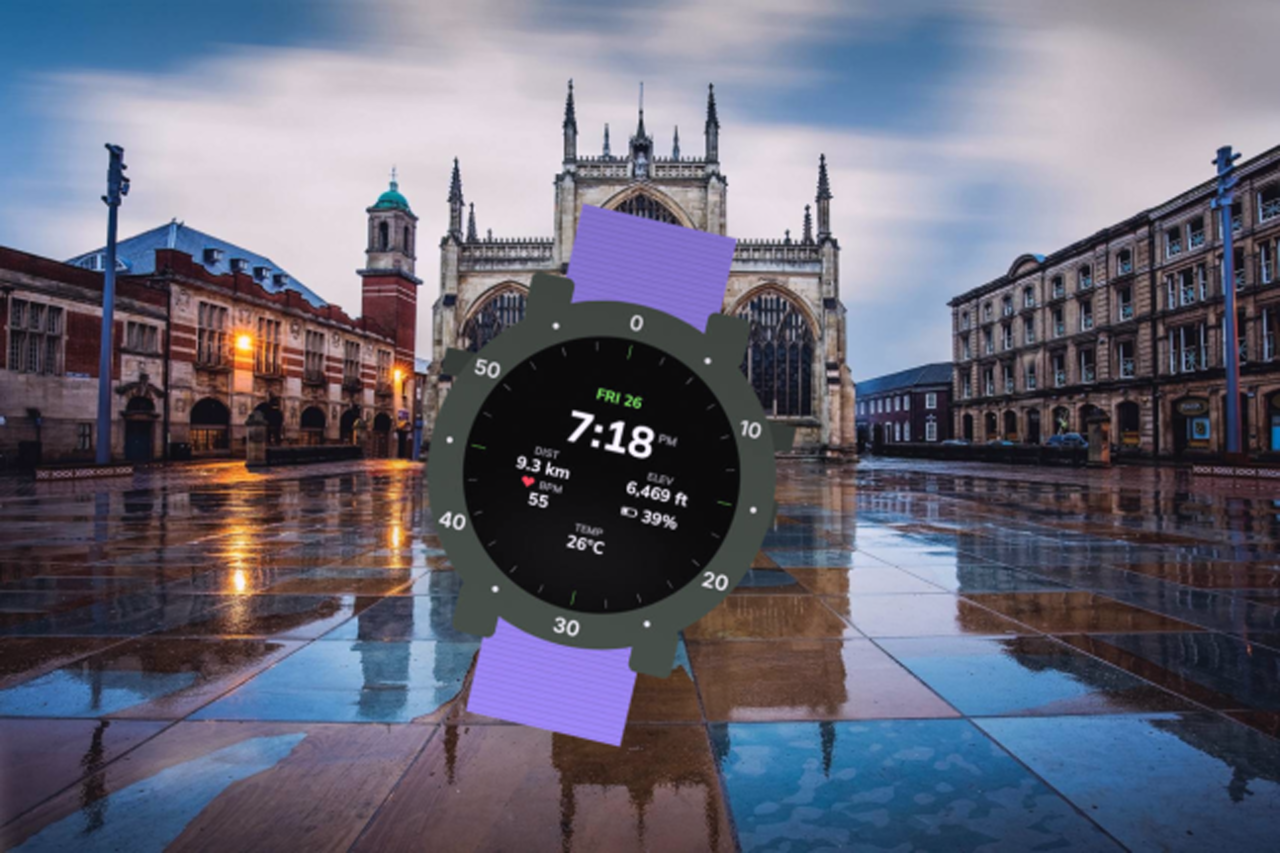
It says 7:18
